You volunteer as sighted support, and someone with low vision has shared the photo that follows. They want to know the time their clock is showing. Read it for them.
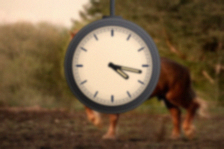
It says 4:17
